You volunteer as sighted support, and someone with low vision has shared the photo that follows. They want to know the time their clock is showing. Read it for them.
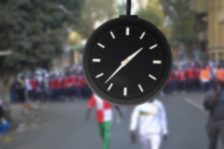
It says 1:37
